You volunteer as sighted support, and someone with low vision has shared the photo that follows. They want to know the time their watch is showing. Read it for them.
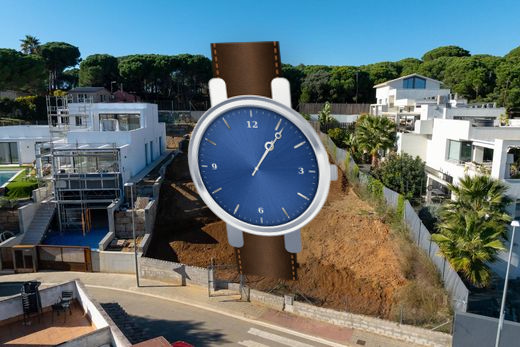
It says 1:06
